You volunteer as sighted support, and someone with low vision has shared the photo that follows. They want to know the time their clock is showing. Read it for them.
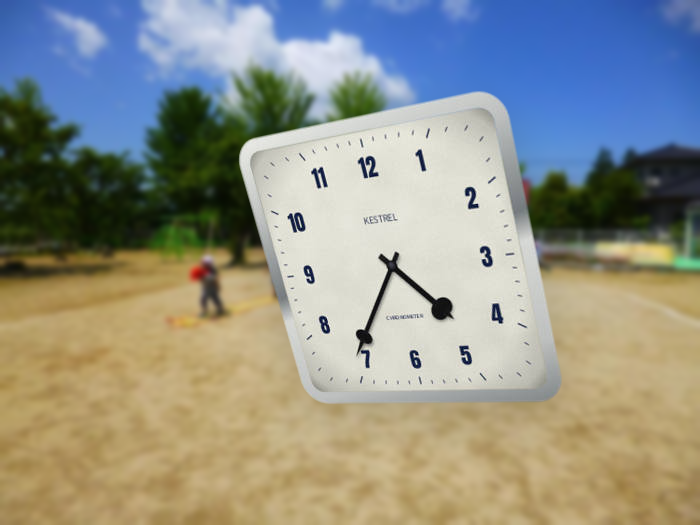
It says 4:36
